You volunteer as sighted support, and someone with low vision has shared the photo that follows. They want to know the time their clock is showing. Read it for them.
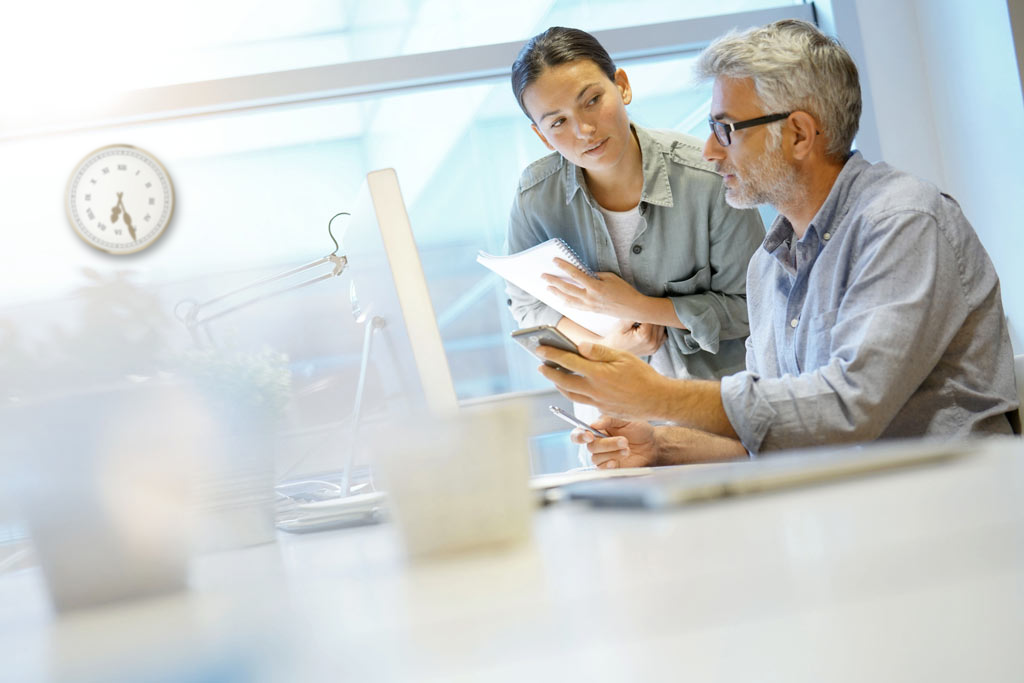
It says 6:26
